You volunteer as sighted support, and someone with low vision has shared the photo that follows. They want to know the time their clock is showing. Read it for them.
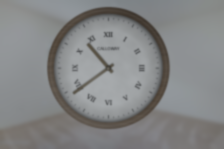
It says 10:39
